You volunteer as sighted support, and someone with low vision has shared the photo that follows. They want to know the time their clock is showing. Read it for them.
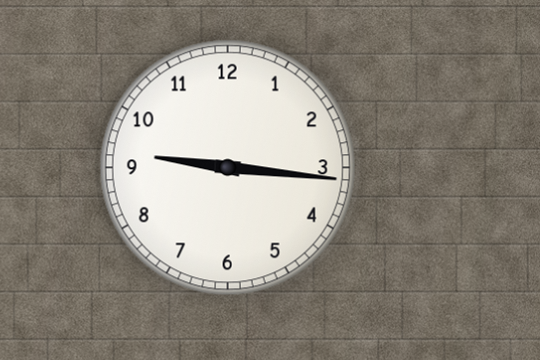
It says 9:16
